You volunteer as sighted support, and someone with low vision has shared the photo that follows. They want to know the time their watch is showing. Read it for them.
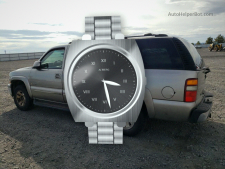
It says 3:28
